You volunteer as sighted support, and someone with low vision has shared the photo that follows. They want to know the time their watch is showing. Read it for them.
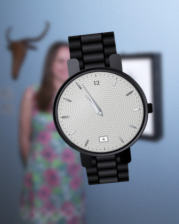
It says 10:56
